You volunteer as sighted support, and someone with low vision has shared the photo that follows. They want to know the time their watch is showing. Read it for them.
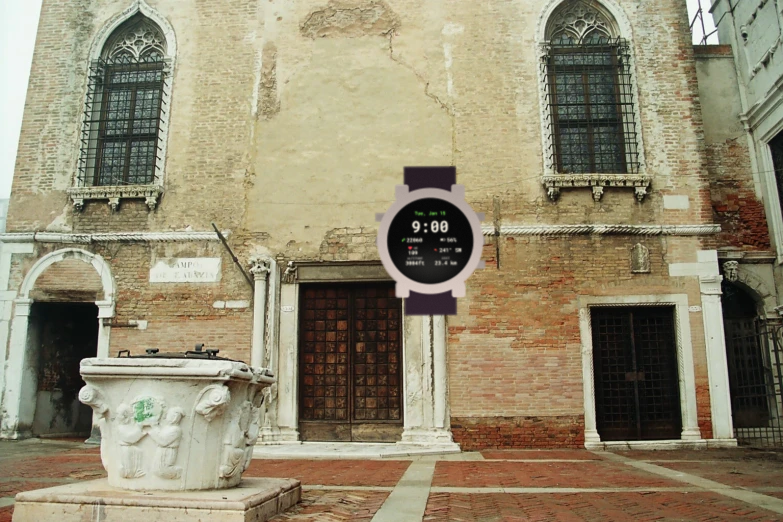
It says 9:00
